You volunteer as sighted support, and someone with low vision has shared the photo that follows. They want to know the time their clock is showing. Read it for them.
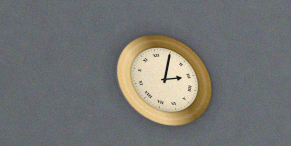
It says 3:05
